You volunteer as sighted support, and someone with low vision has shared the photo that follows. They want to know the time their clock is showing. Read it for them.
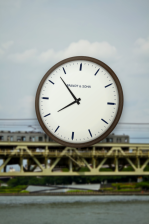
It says 7:53
